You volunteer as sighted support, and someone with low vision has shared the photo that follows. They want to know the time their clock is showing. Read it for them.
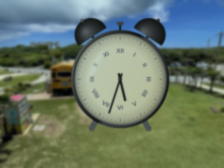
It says 5:33
